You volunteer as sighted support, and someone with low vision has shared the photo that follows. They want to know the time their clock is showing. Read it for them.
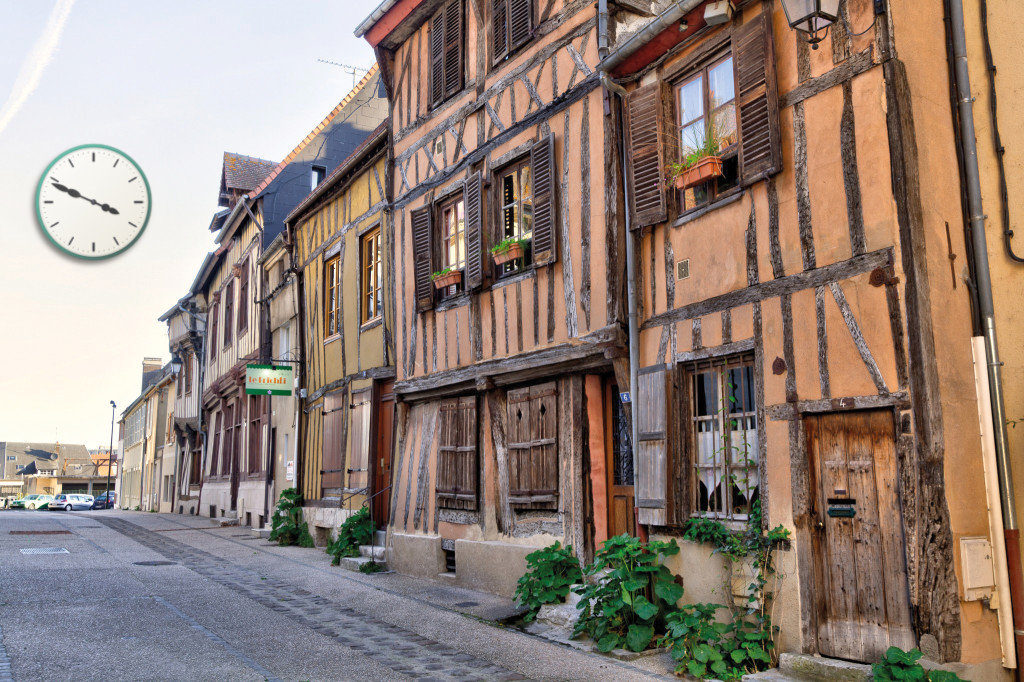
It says 3:49
